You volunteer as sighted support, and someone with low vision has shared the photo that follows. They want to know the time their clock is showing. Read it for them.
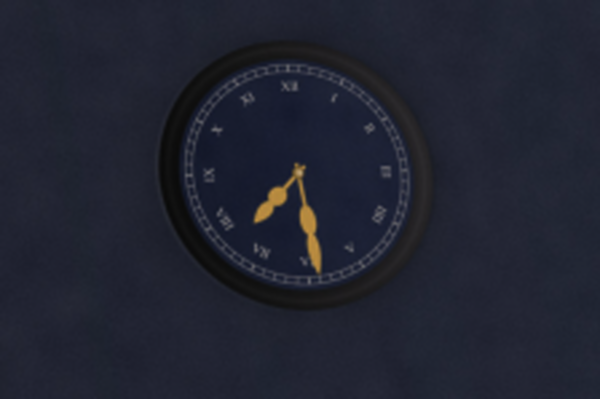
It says 7:29
